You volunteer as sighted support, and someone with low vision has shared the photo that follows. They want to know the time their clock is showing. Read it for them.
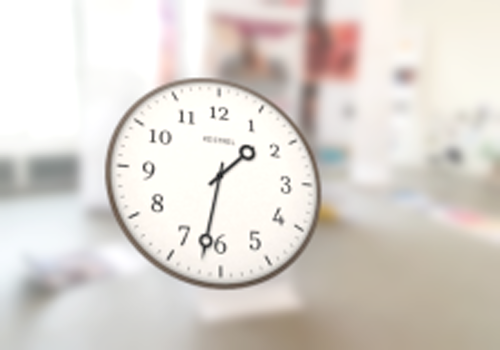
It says 1:32
